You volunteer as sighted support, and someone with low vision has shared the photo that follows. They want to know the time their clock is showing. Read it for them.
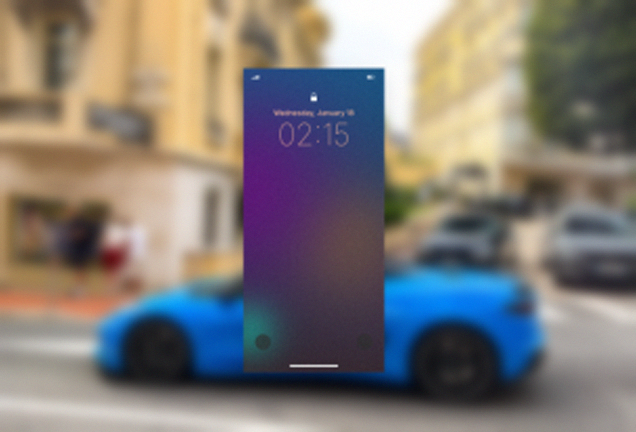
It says 2:15
